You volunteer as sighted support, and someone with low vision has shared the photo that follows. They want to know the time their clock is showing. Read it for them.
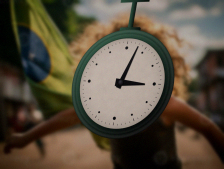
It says 3:03
